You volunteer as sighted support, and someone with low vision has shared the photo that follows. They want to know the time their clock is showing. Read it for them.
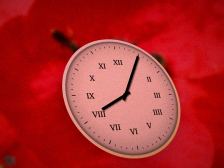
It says 8:05
